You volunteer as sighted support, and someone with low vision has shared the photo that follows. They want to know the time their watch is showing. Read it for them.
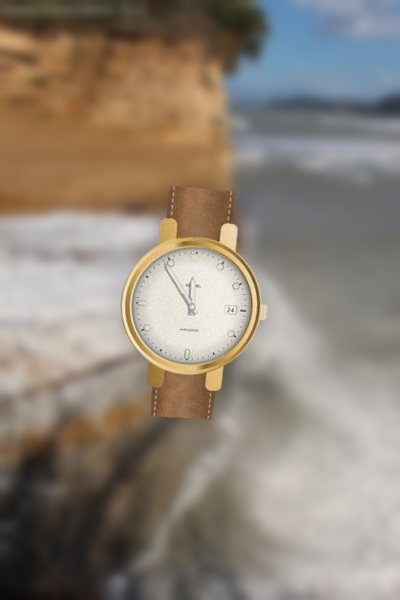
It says 11:54
